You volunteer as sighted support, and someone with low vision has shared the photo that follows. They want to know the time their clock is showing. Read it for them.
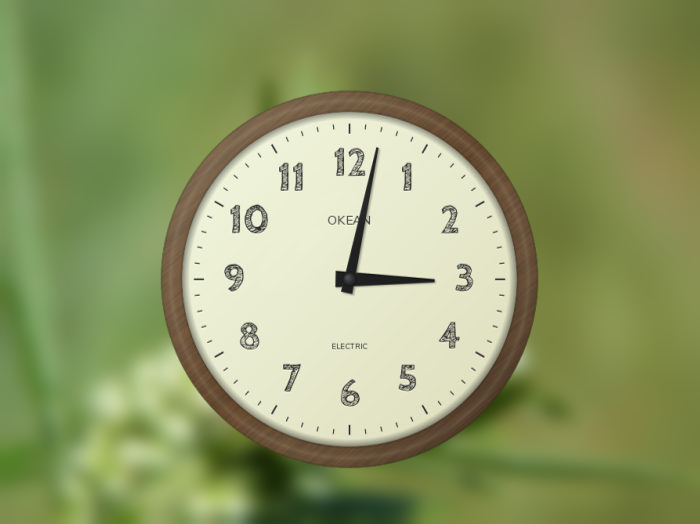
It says 3:02
